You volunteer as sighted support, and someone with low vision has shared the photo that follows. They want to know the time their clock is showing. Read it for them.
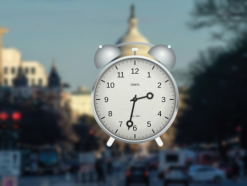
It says 2:32
